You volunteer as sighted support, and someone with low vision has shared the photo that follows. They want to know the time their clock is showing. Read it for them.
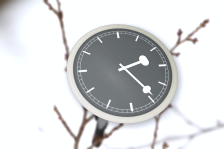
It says 2:24
